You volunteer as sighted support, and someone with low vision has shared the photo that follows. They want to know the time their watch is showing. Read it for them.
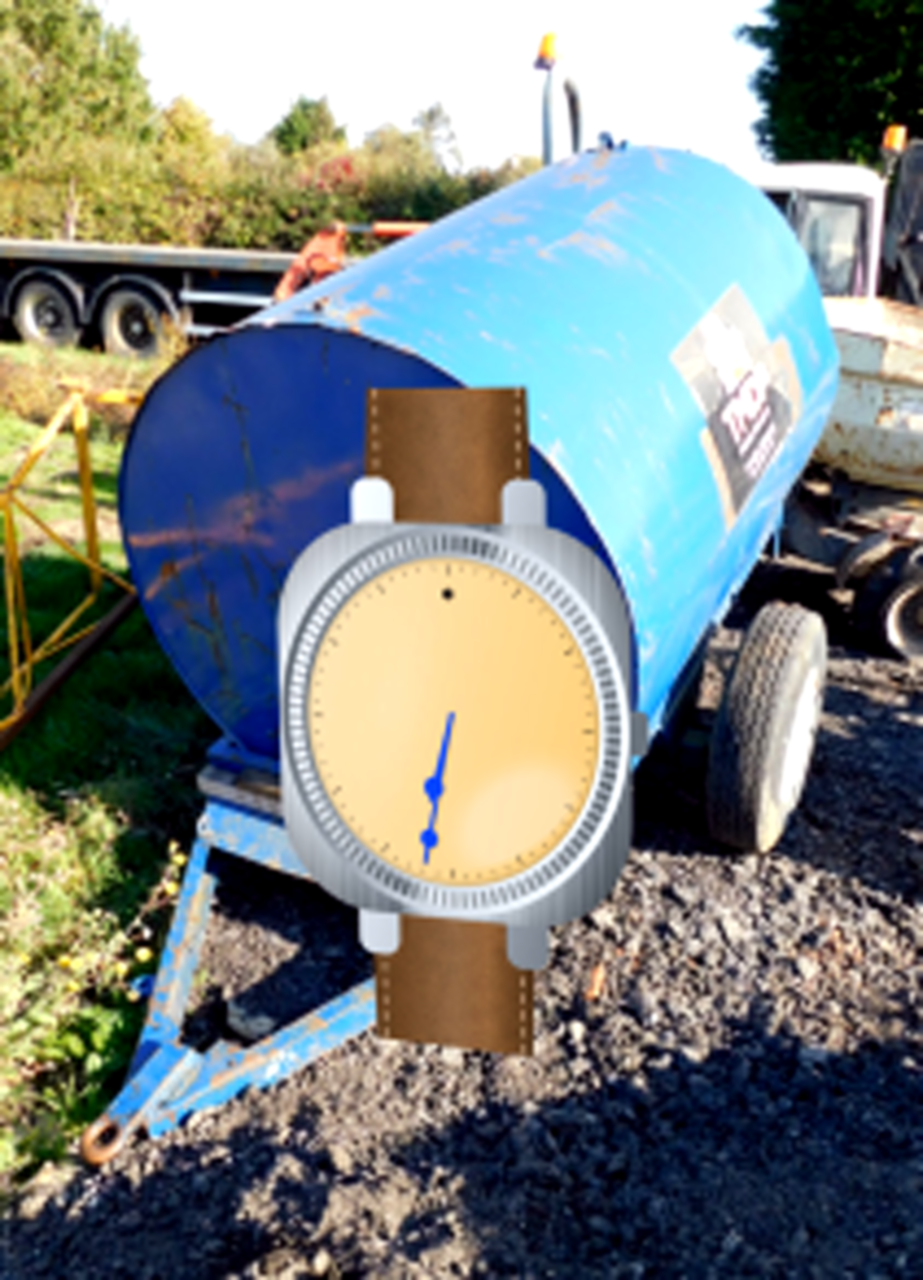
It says 6:32
